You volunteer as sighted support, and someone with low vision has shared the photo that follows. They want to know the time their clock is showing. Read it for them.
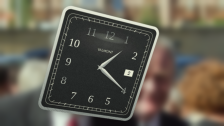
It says 1:20
